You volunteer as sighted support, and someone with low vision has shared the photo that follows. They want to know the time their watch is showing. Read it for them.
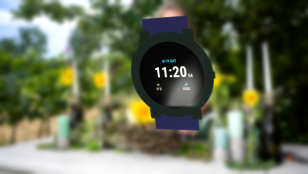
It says 11:20
